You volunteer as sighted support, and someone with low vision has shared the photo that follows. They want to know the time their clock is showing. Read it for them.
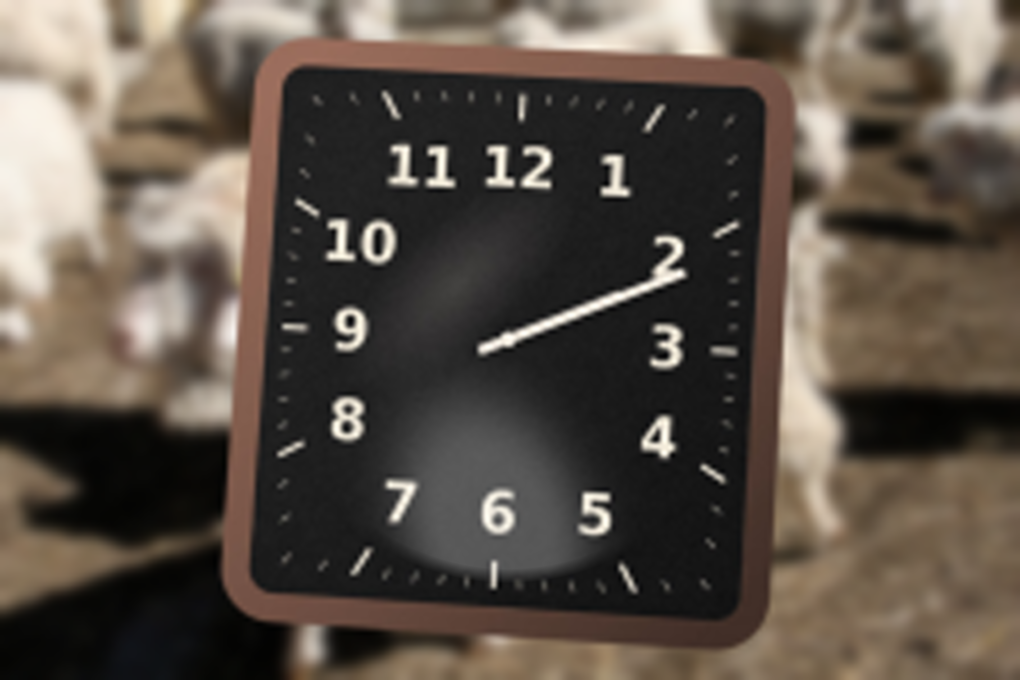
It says 2:11
